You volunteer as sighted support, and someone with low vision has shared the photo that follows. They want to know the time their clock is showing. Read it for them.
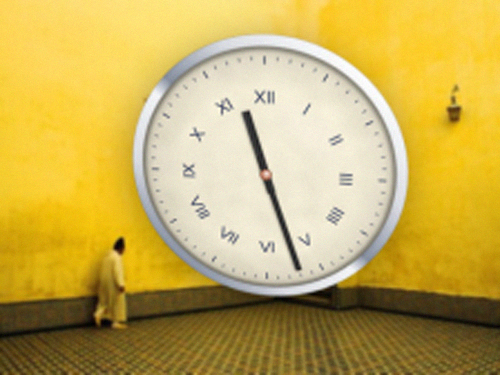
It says 11:27
